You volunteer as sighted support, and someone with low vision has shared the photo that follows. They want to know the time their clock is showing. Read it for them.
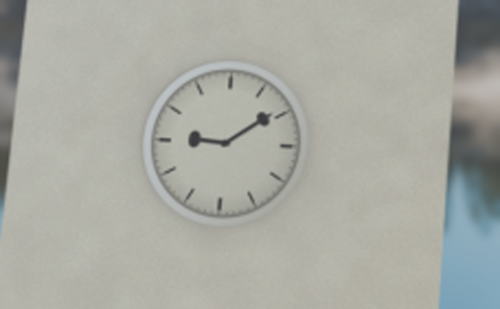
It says 9:09
